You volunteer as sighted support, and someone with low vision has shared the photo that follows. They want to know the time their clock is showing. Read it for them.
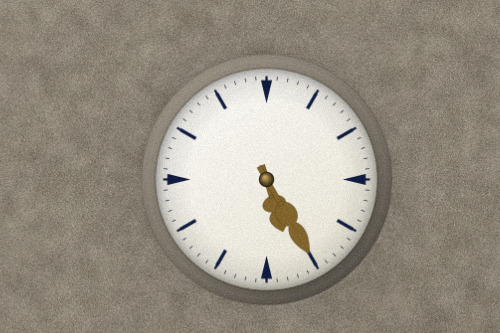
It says 5:25
